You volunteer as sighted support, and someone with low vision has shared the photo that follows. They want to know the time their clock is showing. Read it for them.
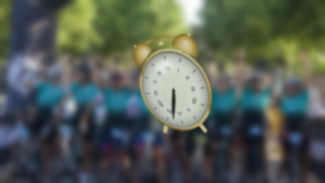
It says 6:33
